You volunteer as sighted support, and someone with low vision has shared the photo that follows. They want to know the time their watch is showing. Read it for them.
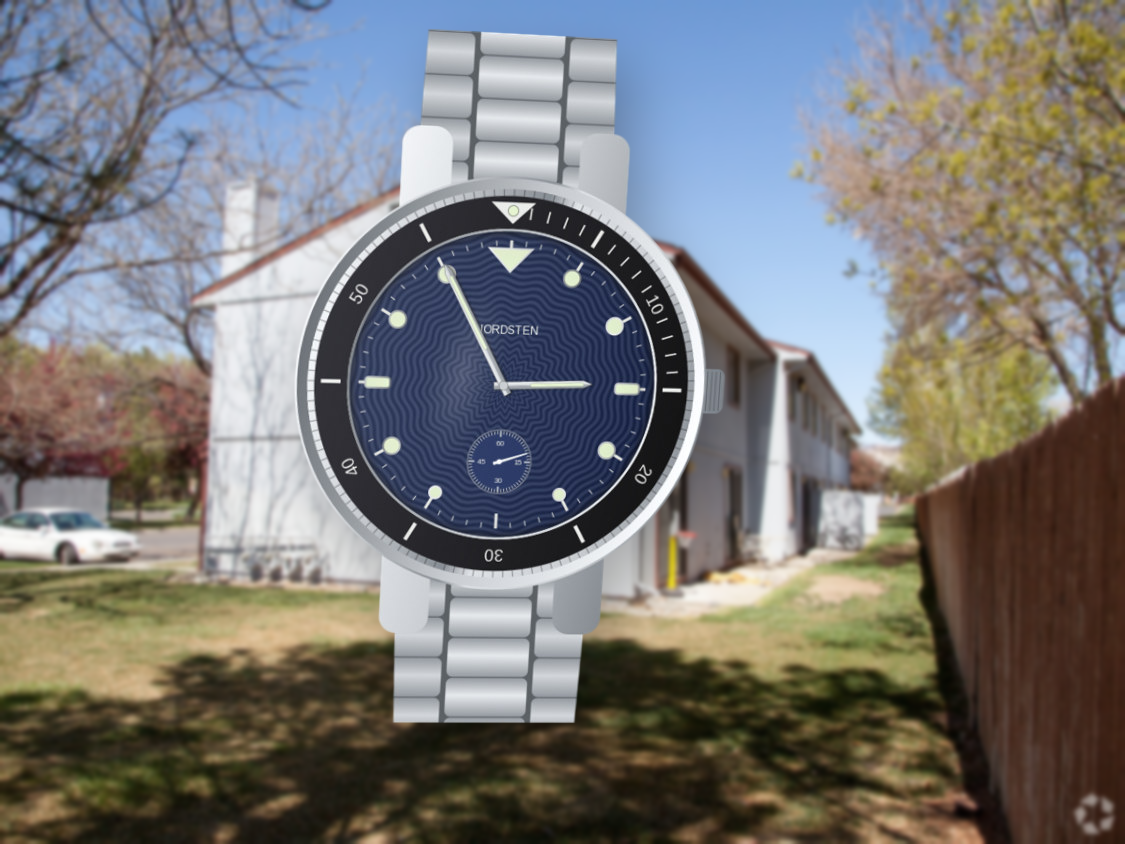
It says 2:55:12
